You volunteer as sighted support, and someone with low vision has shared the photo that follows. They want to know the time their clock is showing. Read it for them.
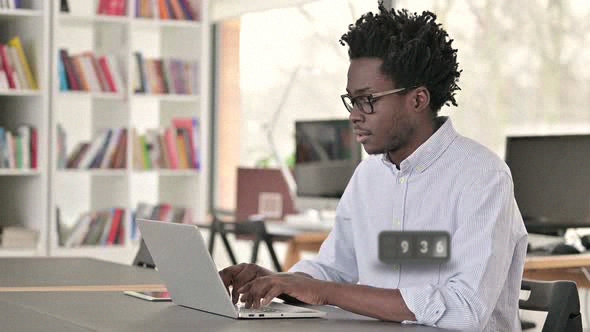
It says 9:36
